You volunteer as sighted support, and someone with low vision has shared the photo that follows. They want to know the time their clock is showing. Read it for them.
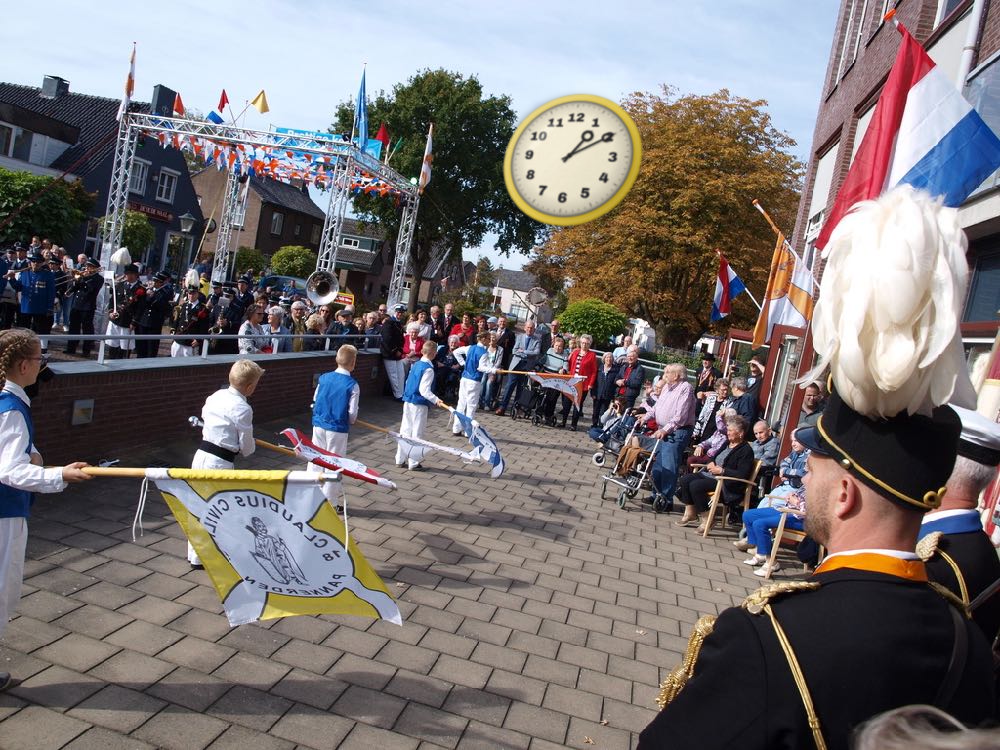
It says 1:10
